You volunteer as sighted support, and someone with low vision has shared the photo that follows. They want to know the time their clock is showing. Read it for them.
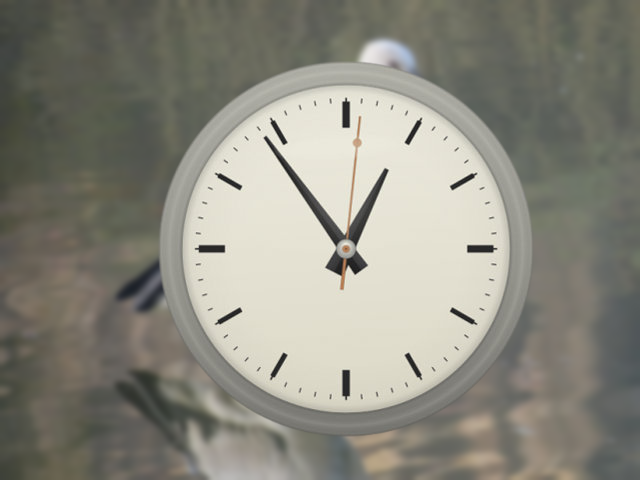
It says 12:54:01
